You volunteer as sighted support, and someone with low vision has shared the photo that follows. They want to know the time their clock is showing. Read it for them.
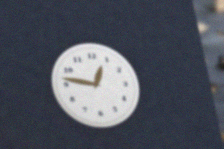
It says 12:47
